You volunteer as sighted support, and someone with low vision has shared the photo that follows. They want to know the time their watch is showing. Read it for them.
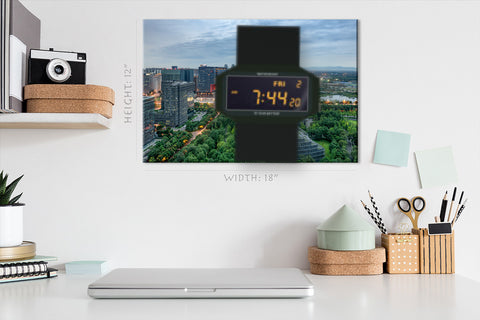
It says 7:44
